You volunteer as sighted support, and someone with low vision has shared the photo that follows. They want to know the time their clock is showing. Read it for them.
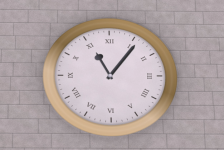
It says 11:06
